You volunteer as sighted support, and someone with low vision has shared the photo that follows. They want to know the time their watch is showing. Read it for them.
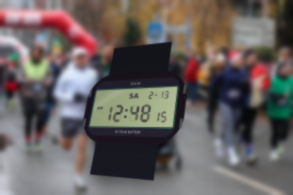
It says 12:48:15
